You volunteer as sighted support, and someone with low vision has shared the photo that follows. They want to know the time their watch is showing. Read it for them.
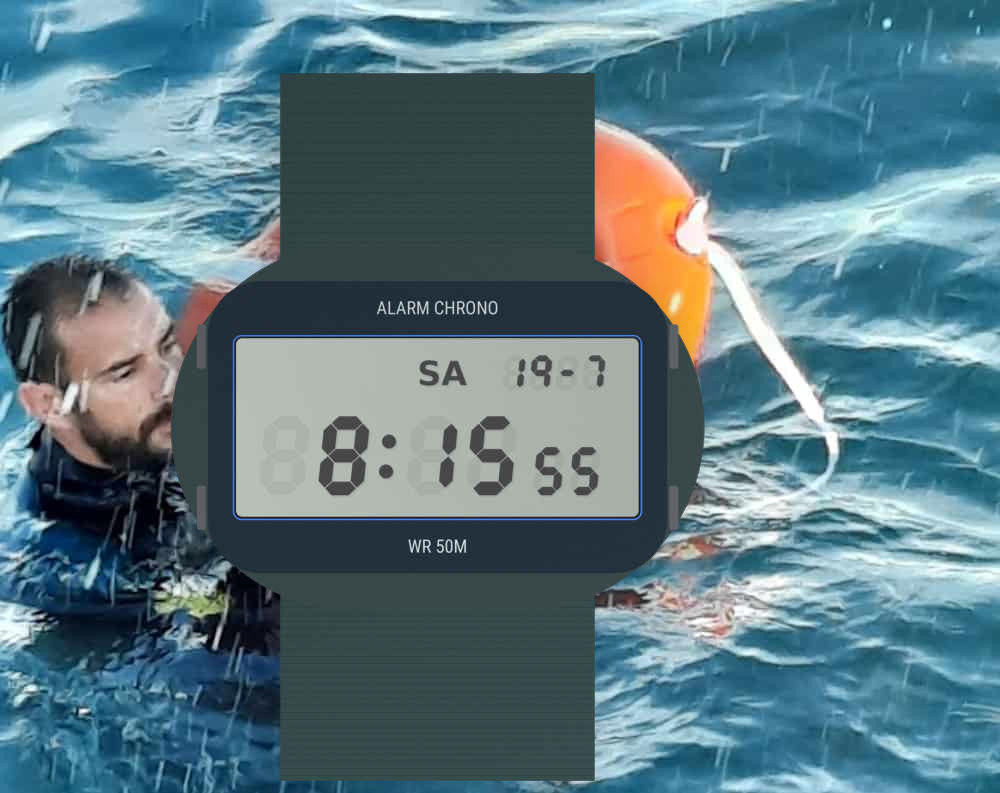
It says 8:15:55
